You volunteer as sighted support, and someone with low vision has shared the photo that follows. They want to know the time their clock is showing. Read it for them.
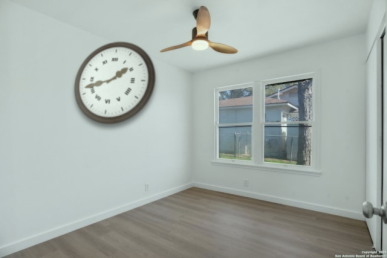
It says 1:42
